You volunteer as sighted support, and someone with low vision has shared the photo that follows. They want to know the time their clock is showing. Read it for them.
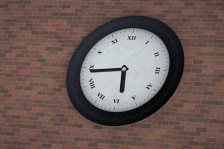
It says 5:44
